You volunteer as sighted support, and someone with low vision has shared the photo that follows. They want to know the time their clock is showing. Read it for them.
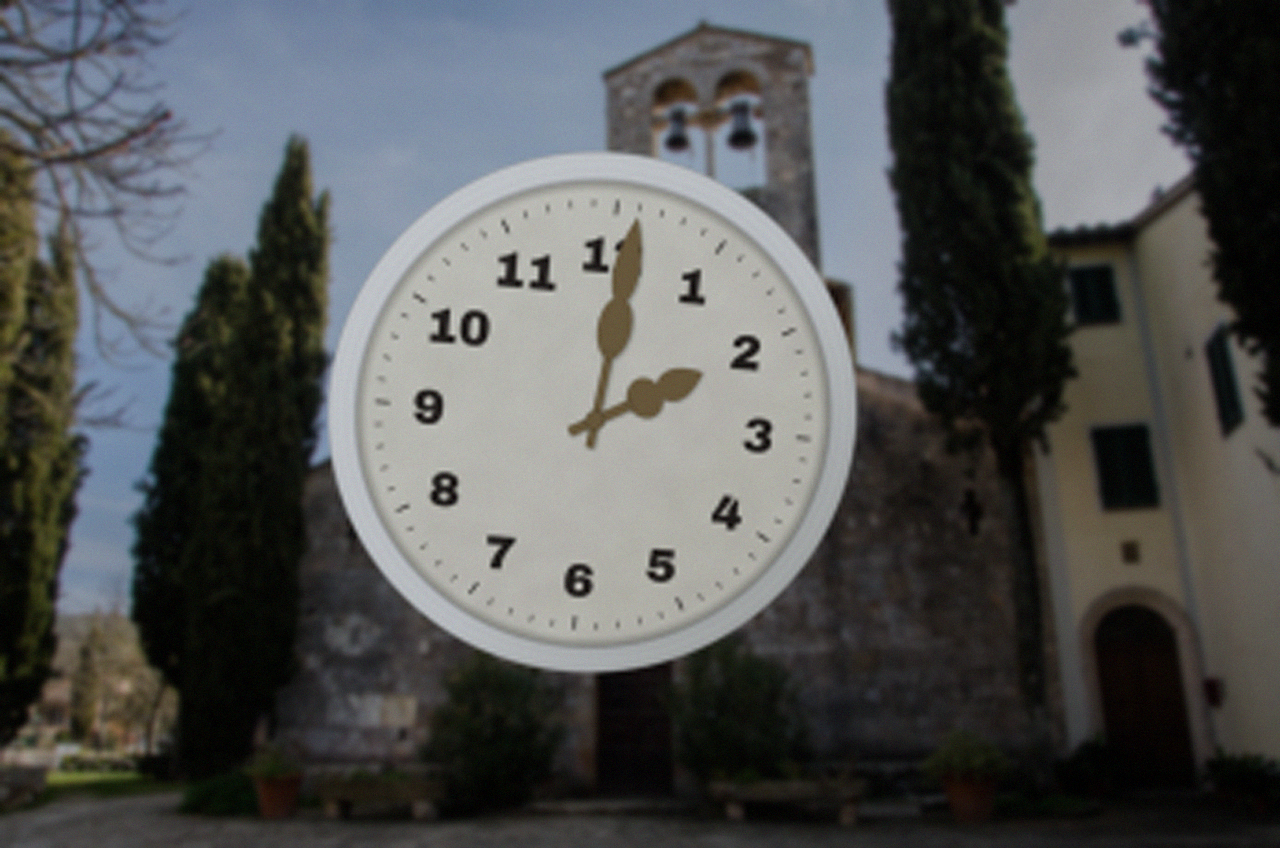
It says 2:01
